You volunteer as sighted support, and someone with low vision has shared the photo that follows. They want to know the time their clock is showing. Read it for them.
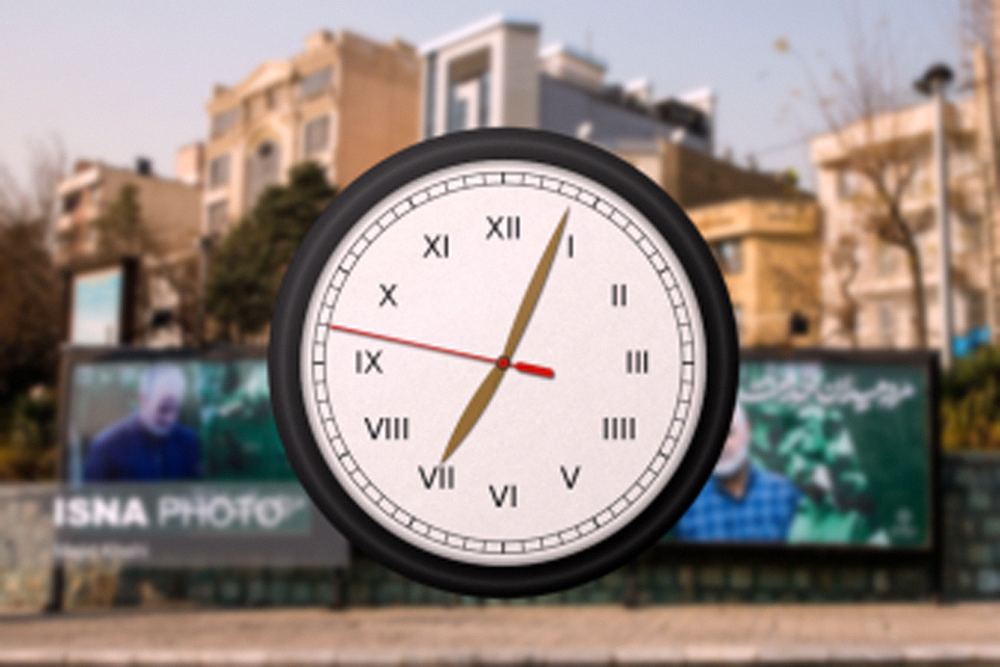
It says 7:03:47
